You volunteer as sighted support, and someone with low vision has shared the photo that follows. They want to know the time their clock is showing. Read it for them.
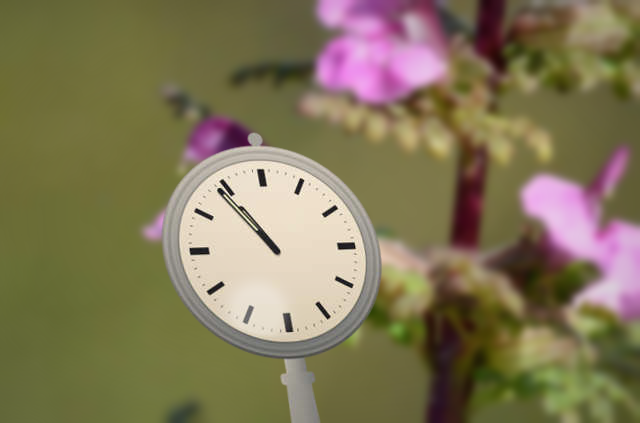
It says 10:54
